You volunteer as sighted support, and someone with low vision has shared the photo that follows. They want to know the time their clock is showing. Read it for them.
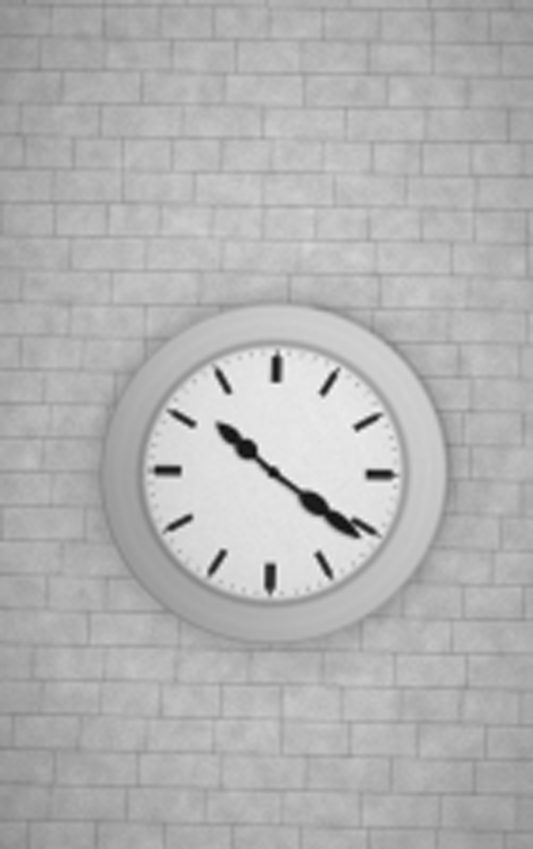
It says 10:21
